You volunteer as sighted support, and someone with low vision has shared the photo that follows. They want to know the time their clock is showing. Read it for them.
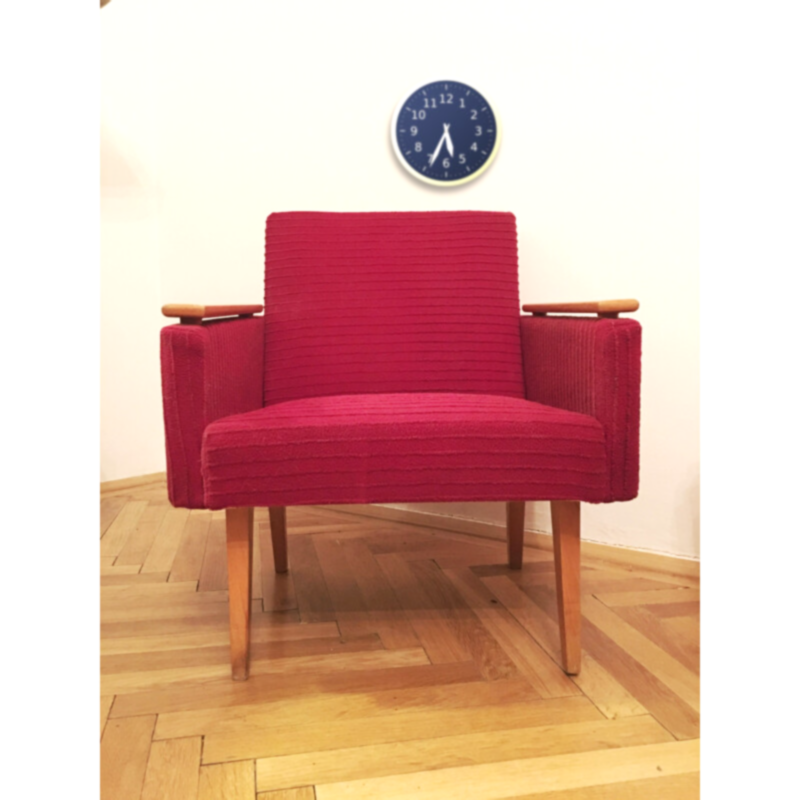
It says 5:34
